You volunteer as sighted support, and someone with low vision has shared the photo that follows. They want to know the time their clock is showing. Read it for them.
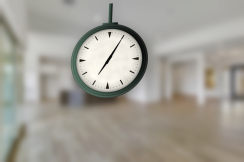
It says 7:05
